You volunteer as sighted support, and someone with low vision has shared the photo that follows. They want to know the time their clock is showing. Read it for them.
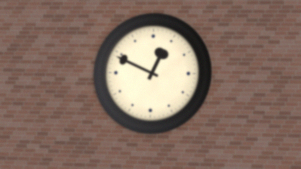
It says 12:49
